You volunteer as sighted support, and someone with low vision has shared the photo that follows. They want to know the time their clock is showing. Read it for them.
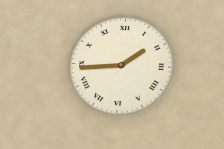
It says 1:44
